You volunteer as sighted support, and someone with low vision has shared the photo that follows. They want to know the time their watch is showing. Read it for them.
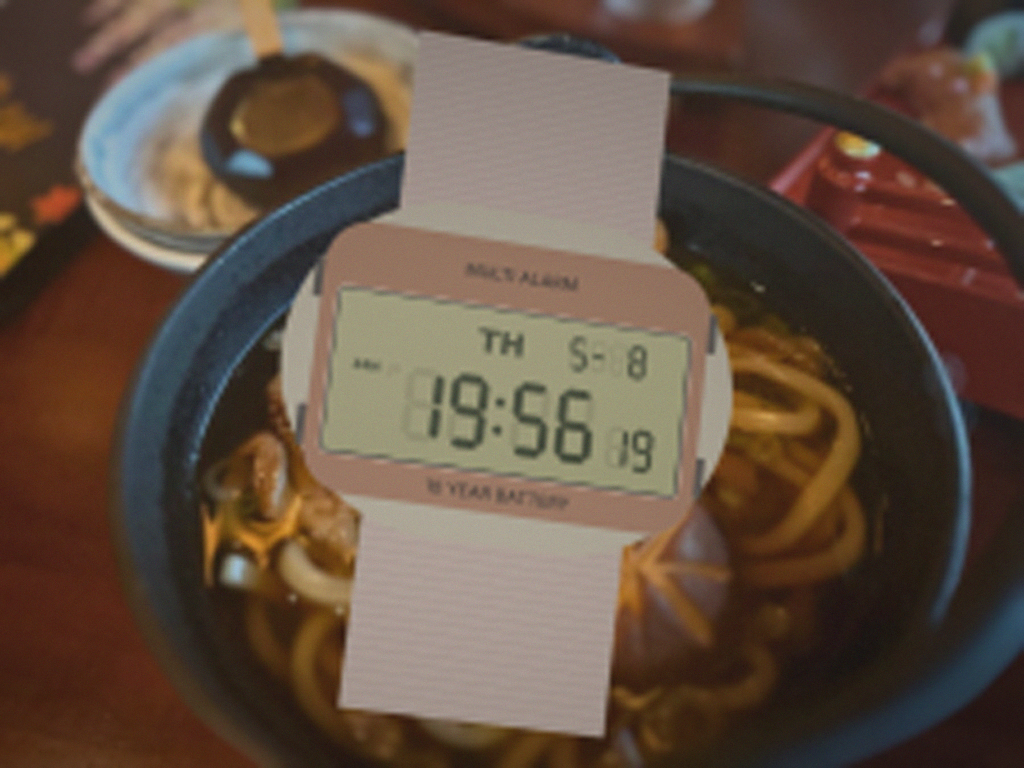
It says 19:56:19
